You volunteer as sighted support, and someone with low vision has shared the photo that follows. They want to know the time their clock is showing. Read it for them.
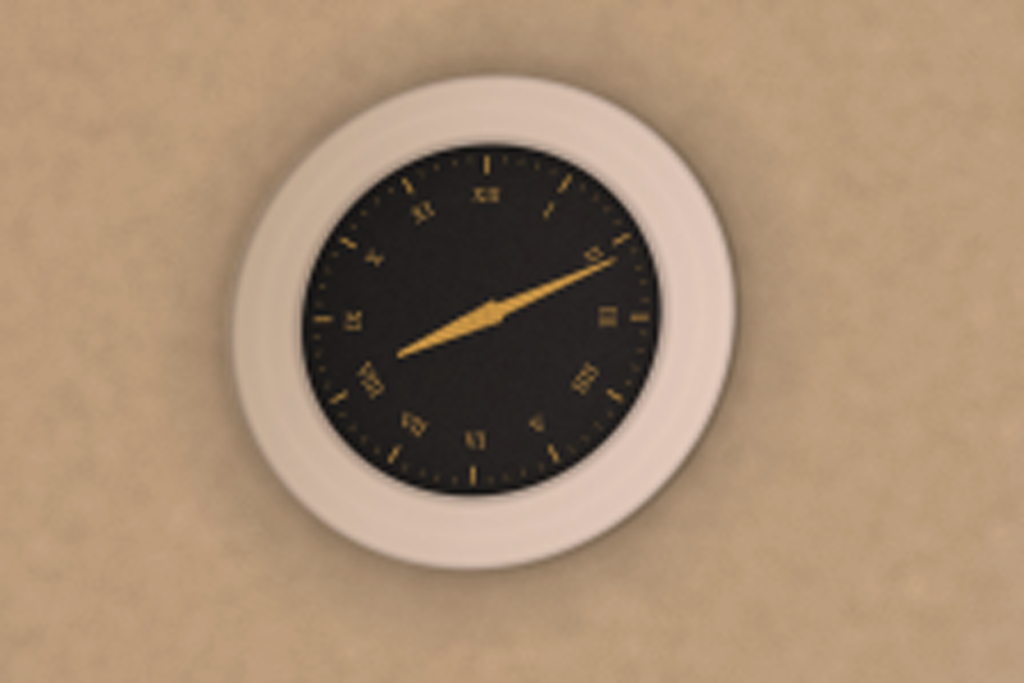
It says 8:11
